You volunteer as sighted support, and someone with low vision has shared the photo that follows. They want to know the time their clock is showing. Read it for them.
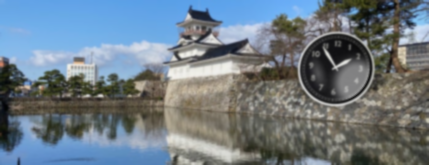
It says 1:54
